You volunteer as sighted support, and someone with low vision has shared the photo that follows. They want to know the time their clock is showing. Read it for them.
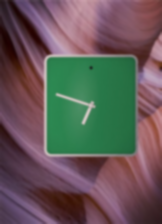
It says 6:48
